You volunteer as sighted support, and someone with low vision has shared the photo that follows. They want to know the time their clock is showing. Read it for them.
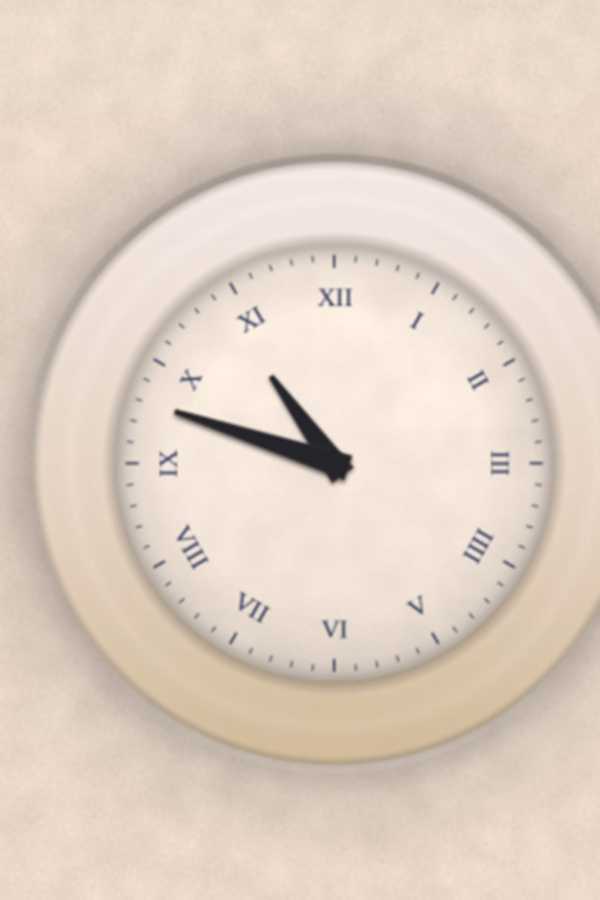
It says 10:48
